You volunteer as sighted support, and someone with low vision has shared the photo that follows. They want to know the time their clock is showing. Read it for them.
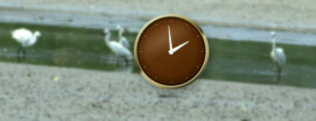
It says 1:59
